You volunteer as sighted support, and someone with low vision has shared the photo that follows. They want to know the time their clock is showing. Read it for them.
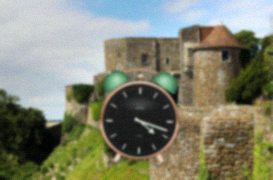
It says 4:18
